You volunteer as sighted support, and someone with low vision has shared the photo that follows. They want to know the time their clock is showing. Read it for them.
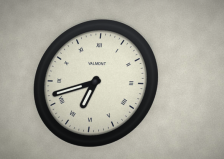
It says 6:42
